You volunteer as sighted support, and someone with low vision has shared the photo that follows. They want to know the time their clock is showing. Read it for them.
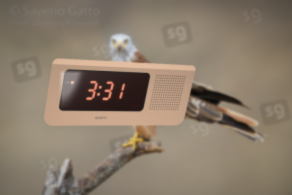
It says 3:31
